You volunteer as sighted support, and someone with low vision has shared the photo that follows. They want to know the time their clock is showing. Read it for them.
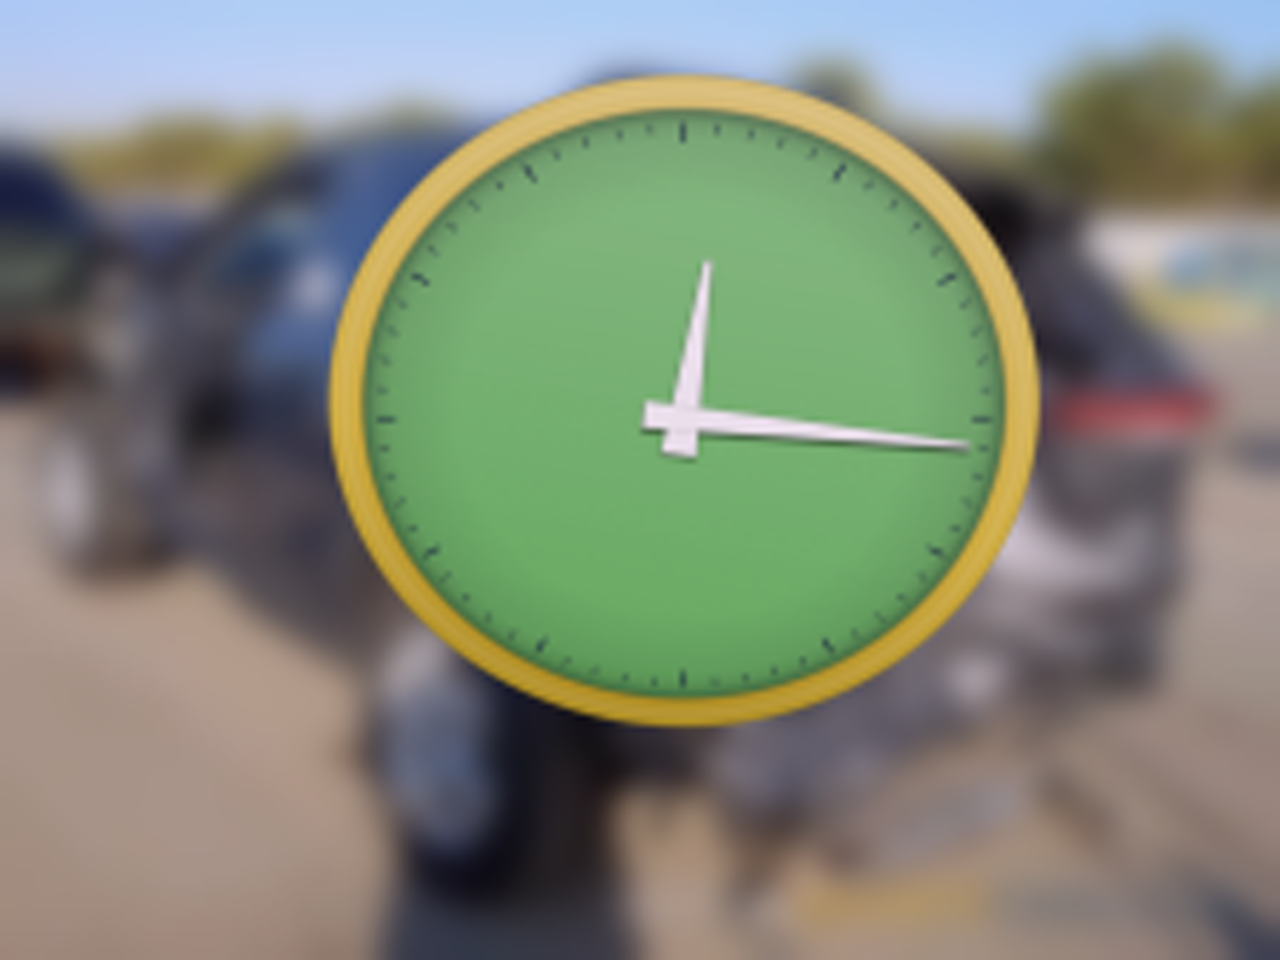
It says 12:16
